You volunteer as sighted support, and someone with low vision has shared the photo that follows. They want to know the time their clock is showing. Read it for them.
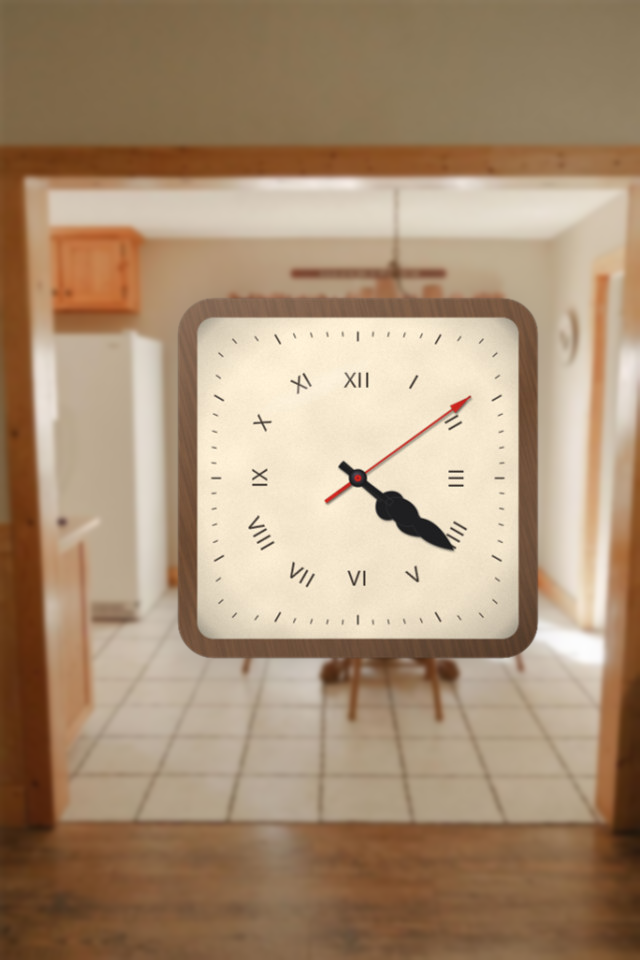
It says 4:21:09
